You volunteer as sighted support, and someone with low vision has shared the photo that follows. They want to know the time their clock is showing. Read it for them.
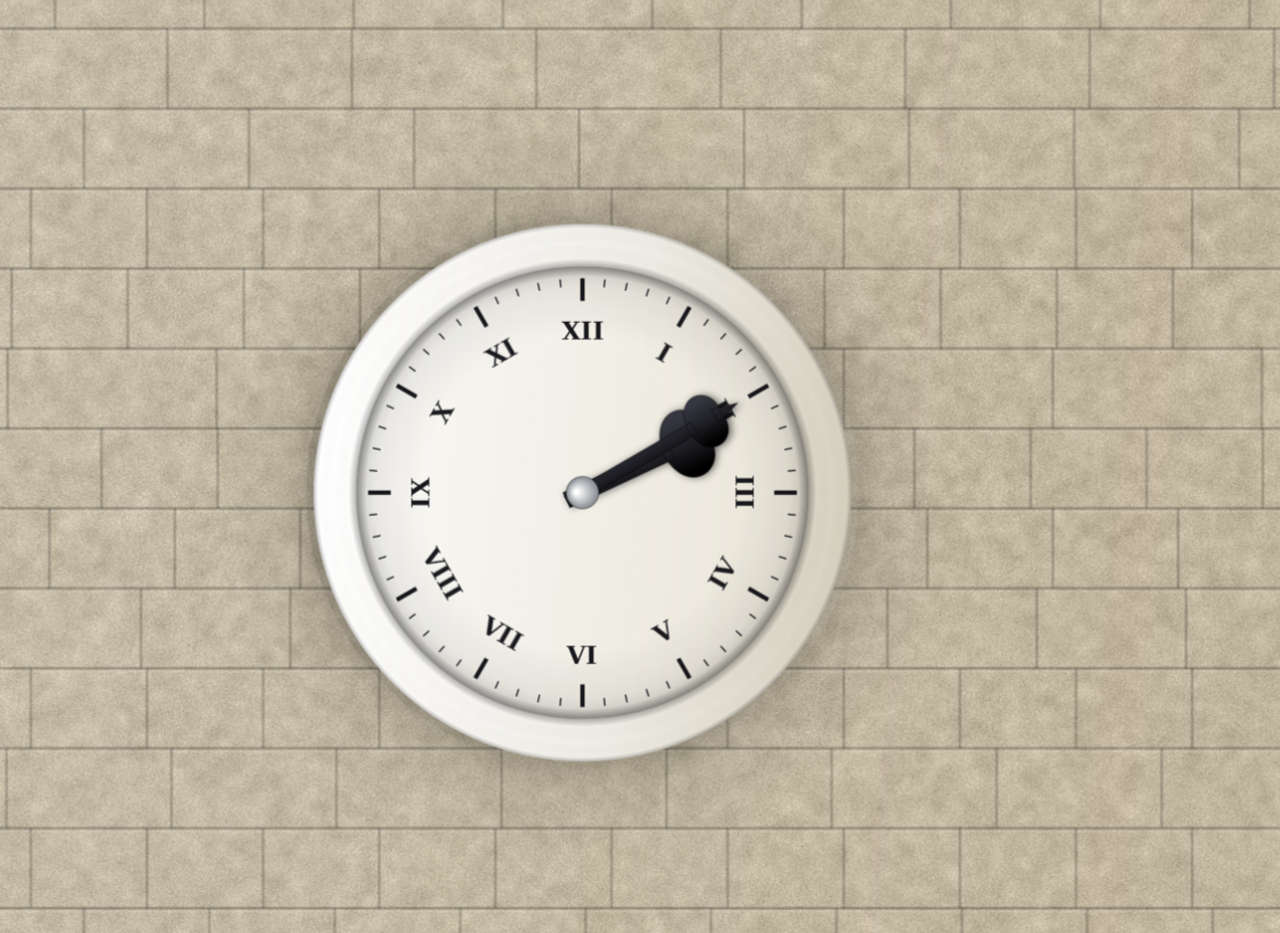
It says 2:10
